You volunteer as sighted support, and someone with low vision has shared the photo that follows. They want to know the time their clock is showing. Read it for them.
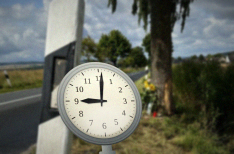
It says 9:01
